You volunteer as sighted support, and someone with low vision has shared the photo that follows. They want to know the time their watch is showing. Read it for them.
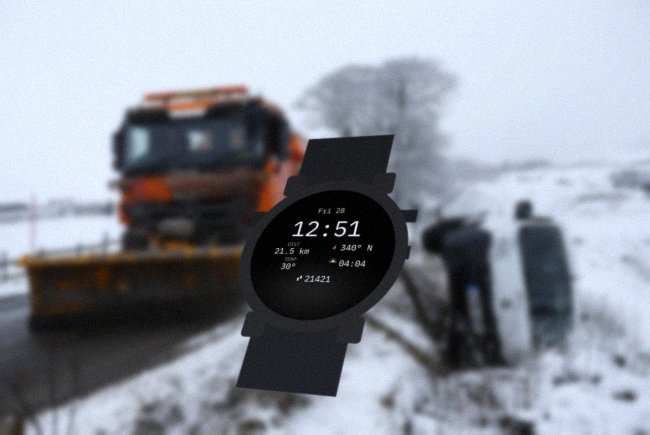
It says 12:51
